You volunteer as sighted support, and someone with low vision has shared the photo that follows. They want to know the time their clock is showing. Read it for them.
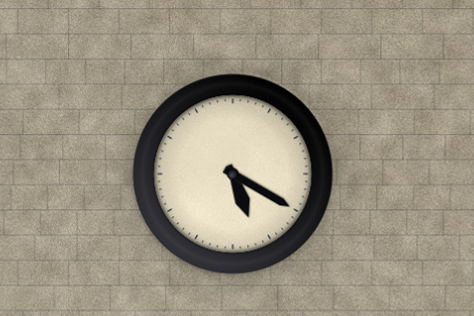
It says 5:20
